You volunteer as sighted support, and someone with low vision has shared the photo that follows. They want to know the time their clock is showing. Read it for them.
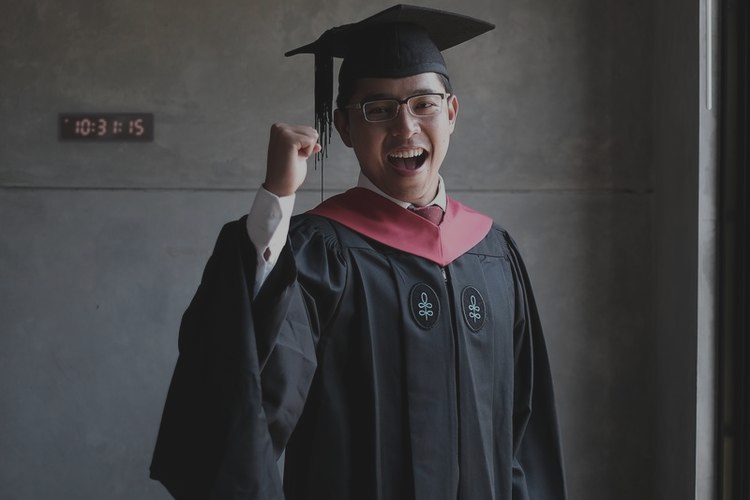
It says 10:31:15
